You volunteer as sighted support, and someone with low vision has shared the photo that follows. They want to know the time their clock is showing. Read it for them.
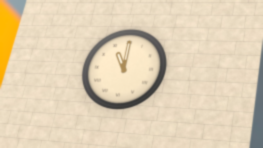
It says 11:00
